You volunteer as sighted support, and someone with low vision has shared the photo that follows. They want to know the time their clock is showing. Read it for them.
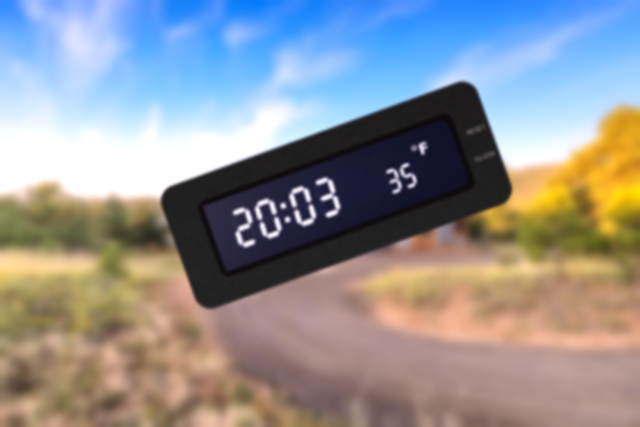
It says 20:03
